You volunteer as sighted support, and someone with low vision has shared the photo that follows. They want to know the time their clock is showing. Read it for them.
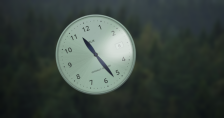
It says 11:27
